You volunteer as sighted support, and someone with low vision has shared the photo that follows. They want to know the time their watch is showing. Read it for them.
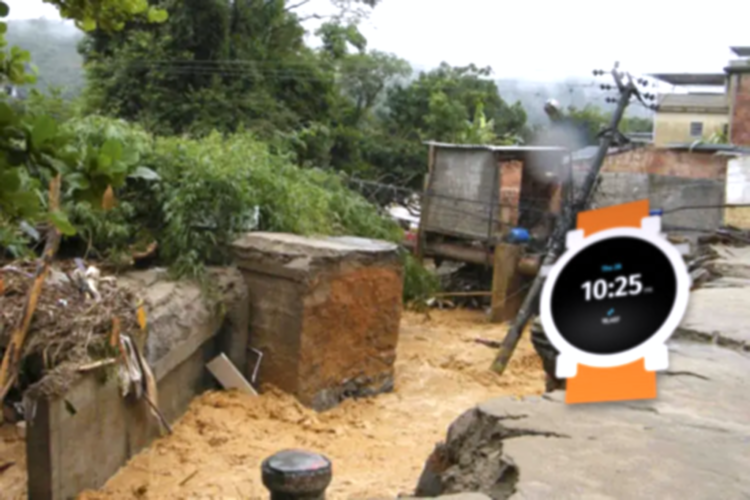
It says 10:25
